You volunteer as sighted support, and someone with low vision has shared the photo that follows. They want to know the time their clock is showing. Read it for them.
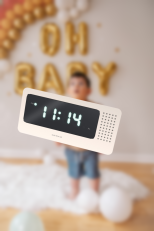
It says 11:14
